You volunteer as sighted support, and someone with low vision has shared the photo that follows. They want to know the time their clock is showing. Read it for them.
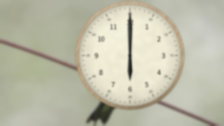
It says 6:00
